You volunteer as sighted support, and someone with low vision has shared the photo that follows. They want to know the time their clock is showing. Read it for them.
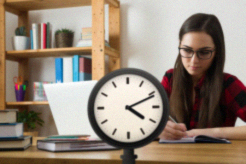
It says 4:11
